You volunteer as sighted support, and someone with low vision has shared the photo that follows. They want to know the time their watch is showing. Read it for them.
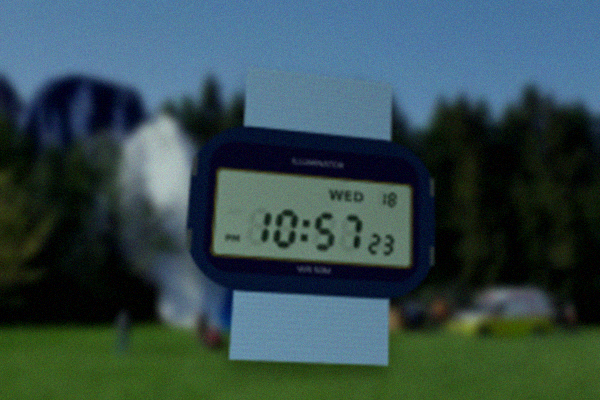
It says 10:57:23
